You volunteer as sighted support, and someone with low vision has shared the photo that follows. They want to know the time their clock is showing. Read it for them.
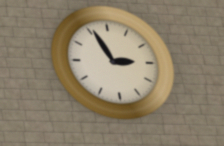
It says 2:56
